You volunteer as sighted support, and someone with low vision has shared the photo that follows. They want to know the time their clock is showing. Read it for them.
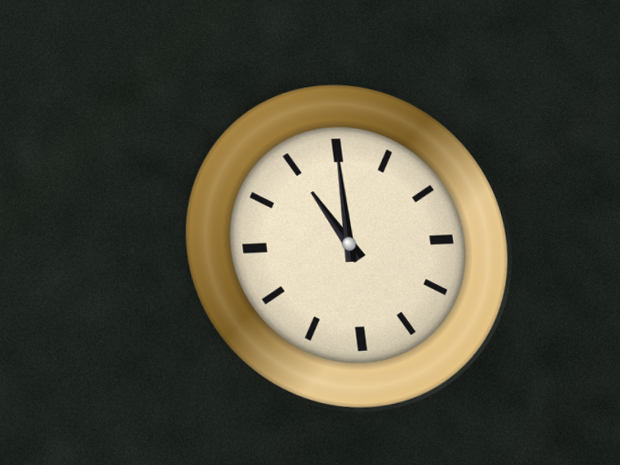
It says 11:00
